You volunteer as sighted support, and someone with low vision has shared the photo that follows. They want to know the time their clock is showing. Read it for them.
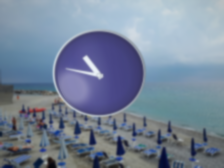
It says 10:47
